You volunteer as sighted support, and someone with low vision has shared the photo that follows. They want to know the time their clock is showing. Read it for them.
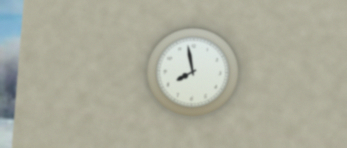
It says 7:58
